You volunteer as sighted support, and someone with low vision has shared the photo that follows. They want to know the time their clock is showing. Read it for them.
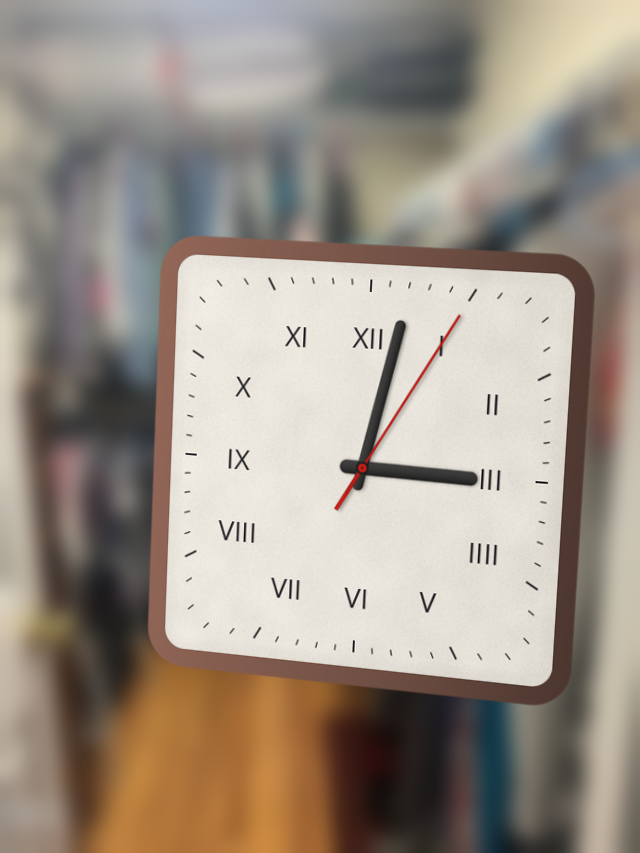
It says 3:02:05
